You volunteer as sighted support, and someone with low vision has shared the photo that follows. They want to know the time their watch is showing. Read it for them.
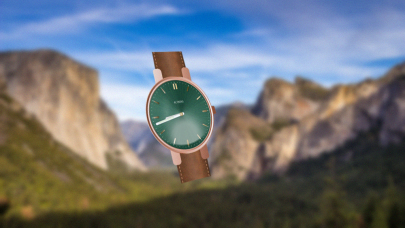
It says 8:43
